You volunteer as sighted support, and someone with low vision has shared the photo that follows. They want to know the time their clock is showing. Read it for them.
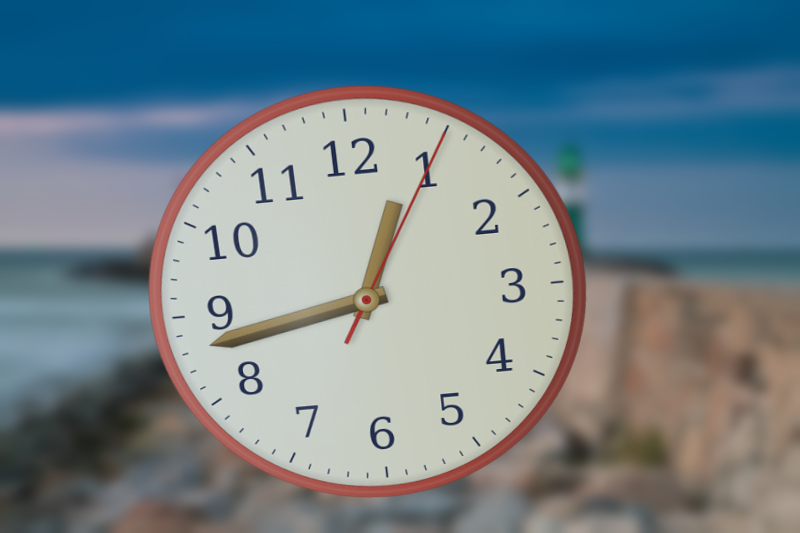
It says 12:43:05
